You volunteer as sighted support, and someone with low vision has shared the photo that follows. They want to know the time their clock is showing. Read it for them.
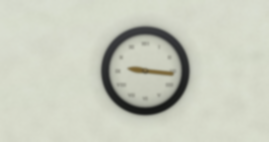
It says 9:16
